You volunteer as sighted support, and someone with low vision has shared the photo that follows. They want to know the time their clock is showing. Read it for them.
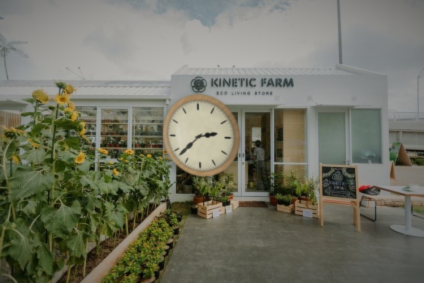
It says 2:38
